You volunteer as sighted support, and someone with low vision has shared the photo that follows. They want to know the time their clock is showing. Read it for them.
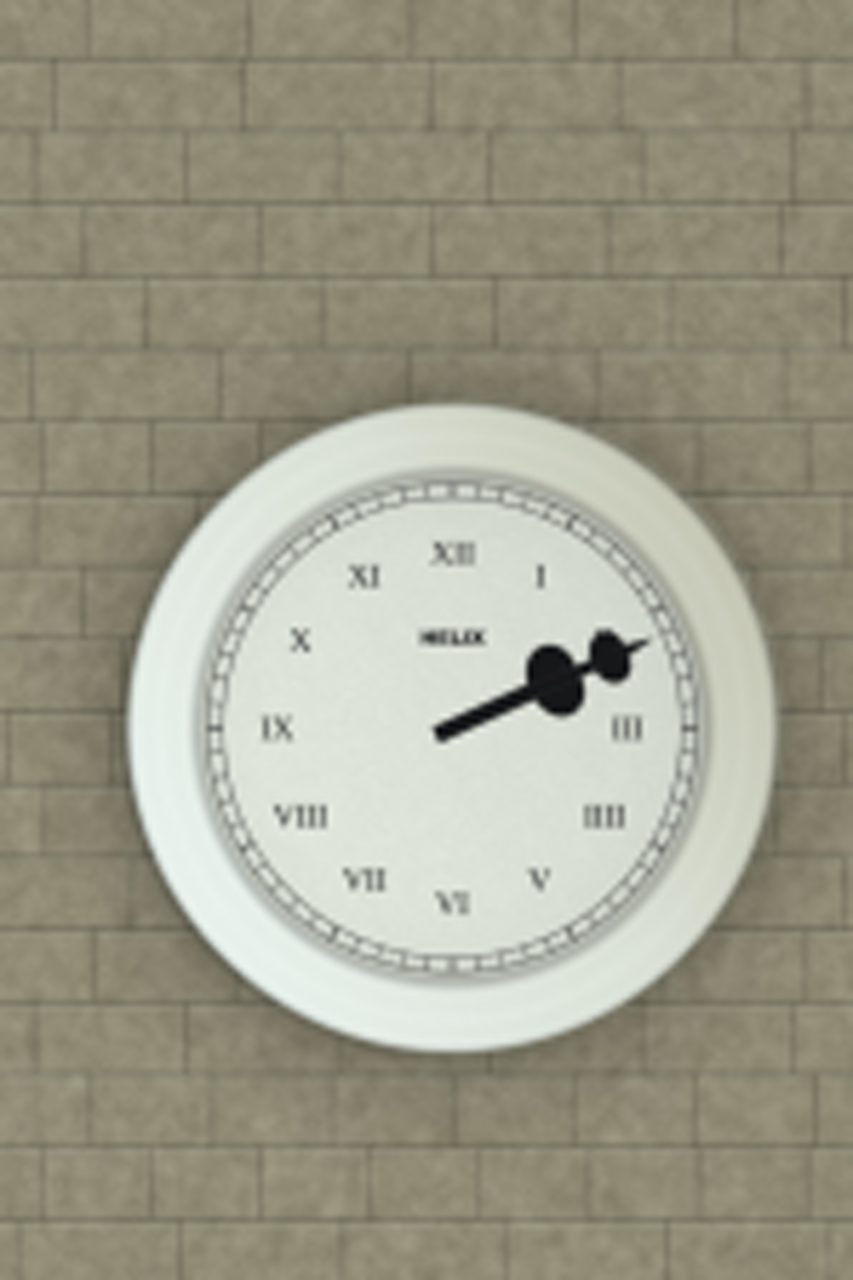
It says 2:11
